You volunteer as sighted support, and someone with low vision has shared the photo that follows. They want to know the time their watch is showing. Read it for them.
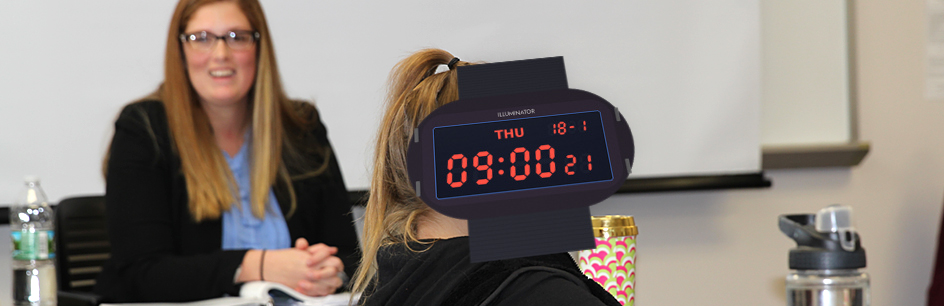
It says 9:00:21
